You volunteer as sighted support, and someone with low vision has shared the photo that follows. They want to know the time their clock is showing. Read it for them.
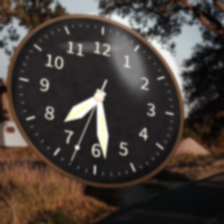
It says 7:28:33
